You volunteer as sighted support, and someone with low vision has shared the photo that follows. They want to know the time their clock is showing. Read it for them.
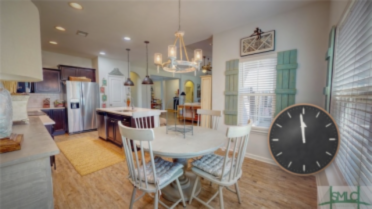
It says 11:59
